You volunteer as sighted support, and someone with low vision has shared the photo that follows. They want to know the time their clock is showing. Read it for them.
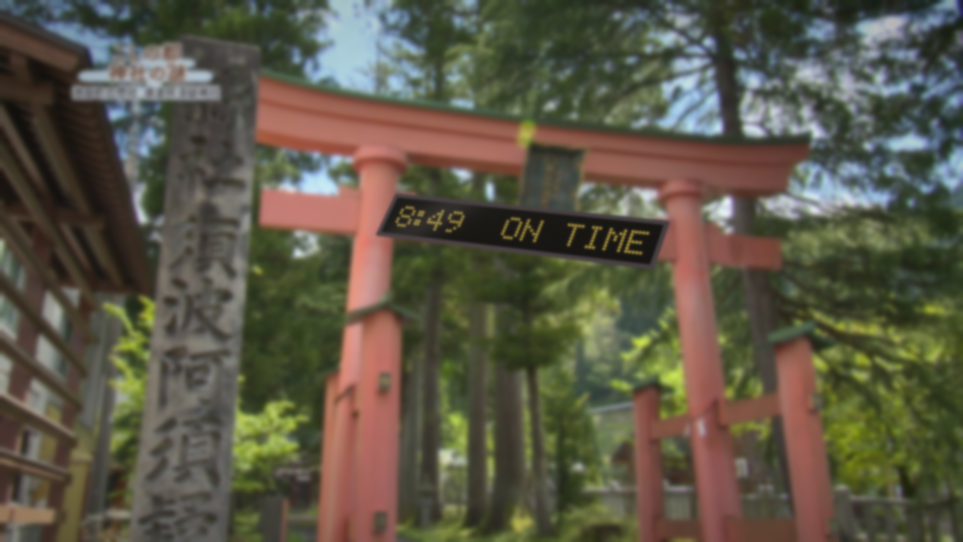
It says 8:49
